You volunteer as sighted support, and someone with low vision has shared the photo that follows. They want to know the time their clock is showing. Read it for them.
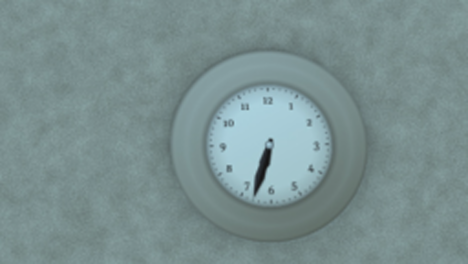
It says 6:33
